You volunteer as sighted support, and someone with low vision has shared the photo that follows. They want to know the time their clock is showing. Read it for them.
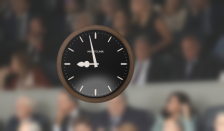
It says 8:58
